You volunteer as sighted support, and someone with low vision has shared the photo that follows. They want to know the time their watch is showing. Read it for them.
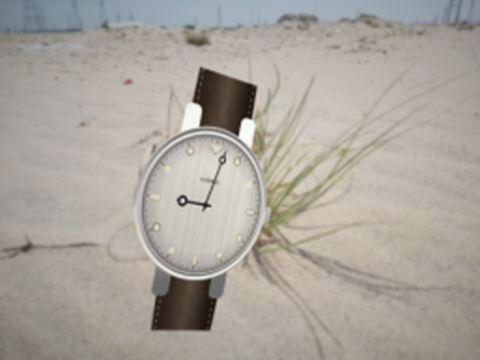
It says 9:02
